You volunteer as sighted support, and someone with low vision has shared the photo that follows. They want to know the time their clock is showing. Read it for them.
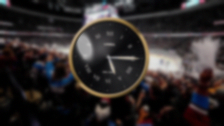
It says 5:15
